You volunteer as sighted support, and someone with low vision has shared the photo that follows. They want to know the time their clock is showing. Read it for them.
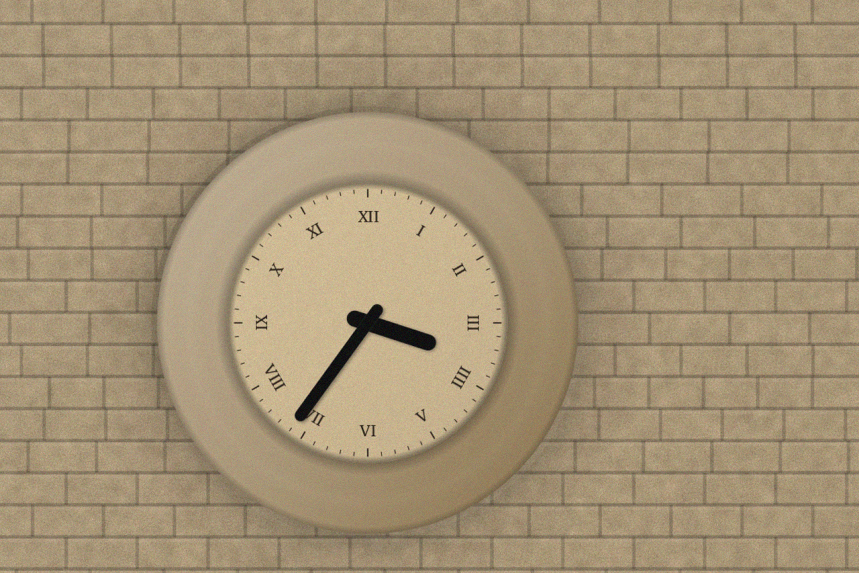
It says 3:36
